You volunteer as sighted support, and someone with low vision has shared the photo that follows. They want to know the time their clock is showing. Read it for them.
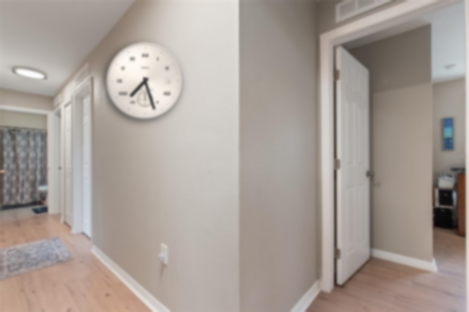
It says 7:27
